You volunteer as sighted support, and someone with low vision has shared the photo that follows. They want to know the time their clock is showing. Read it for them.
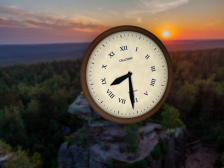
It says 8:31
